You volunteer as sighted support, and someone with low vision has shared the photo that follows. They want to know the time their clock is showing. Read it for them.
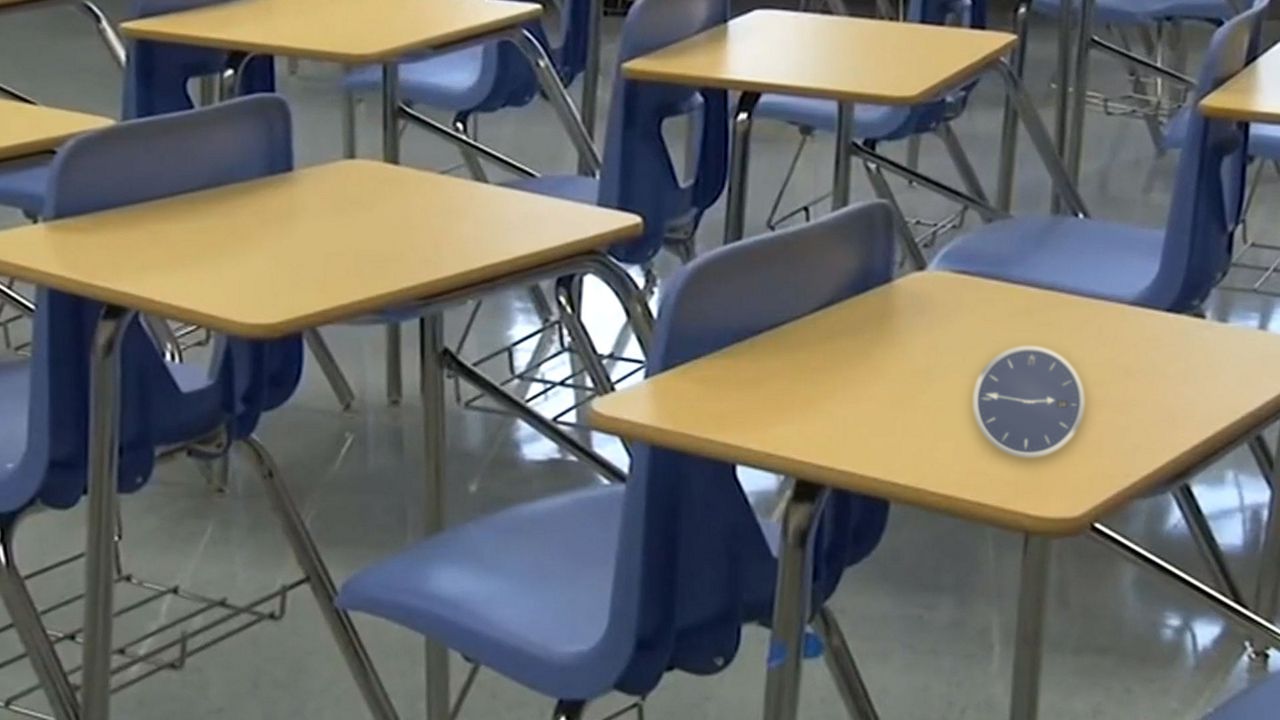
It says 2:46
